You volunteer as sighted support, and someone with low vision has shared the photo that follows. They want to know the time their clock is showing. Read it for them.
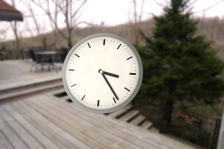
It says 3:24
